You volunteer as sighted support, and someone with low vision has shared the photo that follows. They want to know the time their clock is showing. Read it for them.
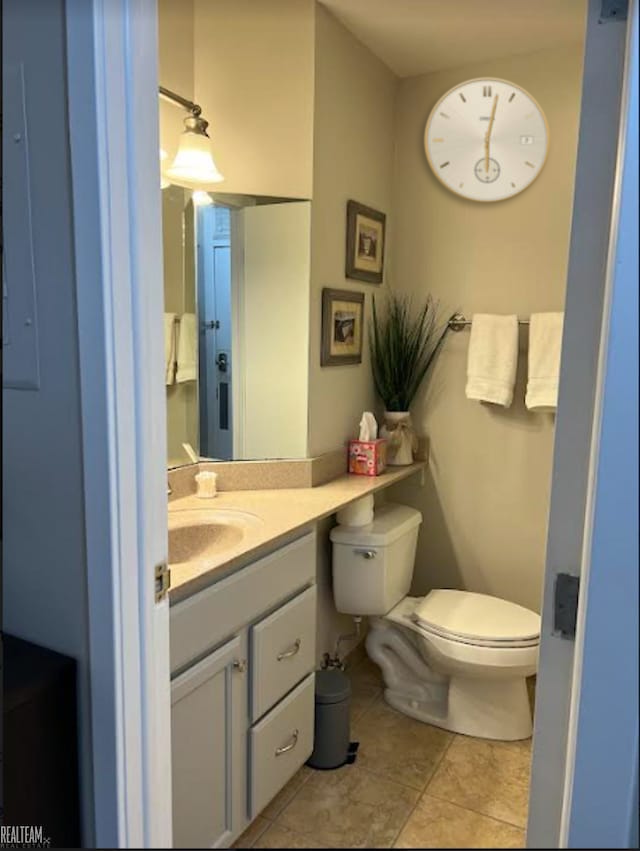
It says 6:02
